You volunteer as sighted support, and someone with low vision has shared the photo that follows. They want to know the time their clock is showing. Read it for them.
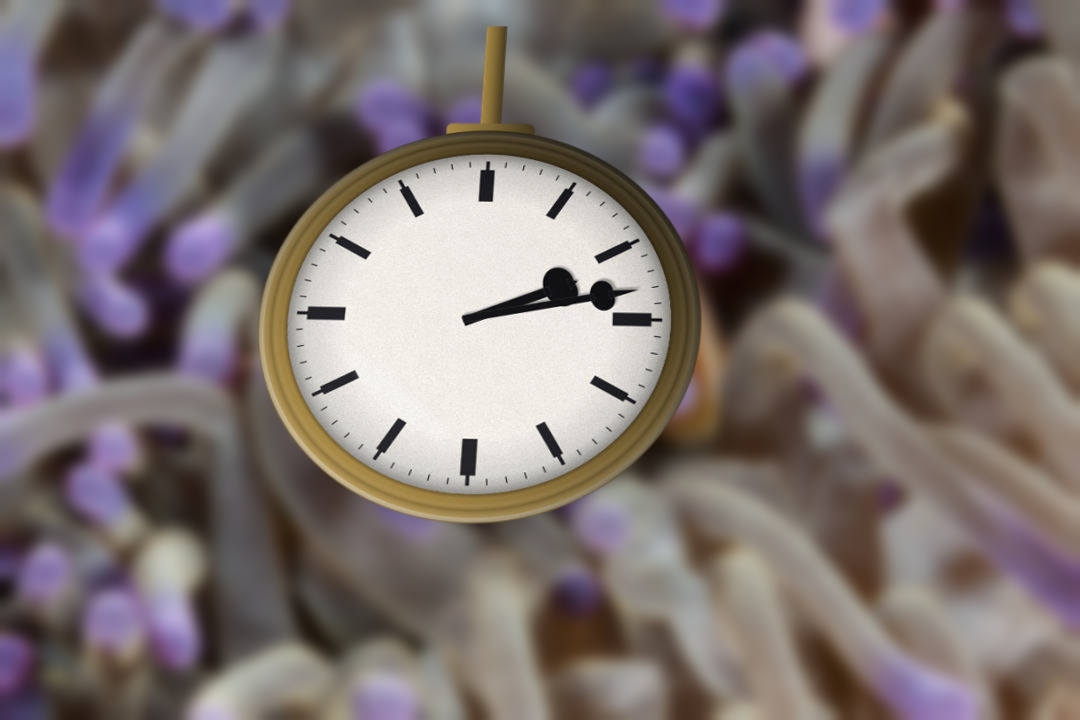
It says 2:13
